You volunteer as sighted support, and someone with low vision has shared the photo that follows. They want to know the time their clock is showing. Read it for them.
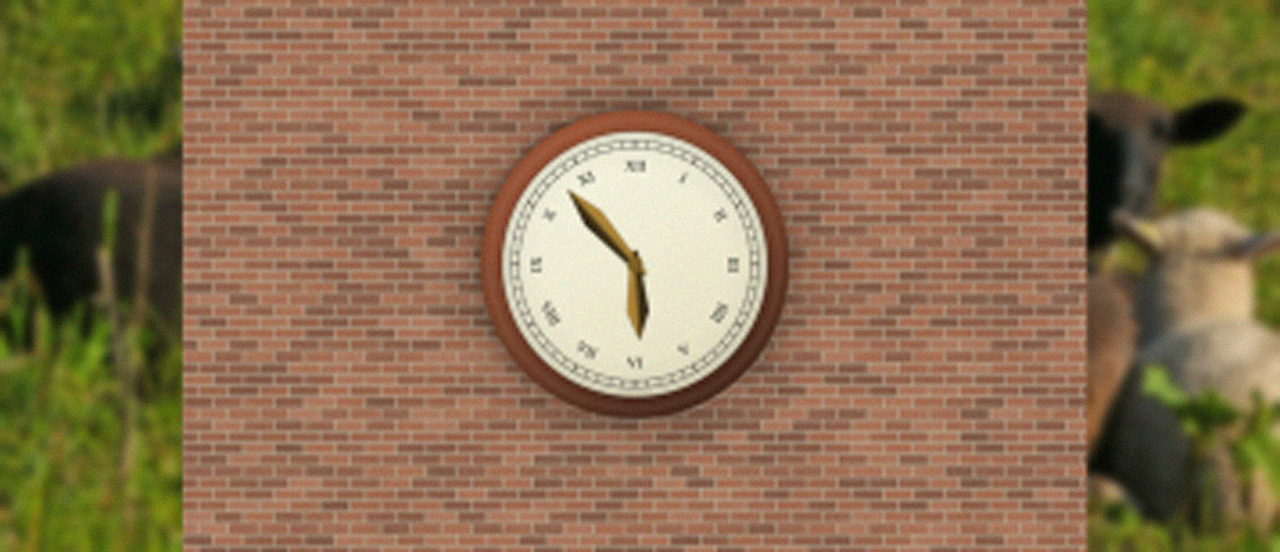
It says 5:53
